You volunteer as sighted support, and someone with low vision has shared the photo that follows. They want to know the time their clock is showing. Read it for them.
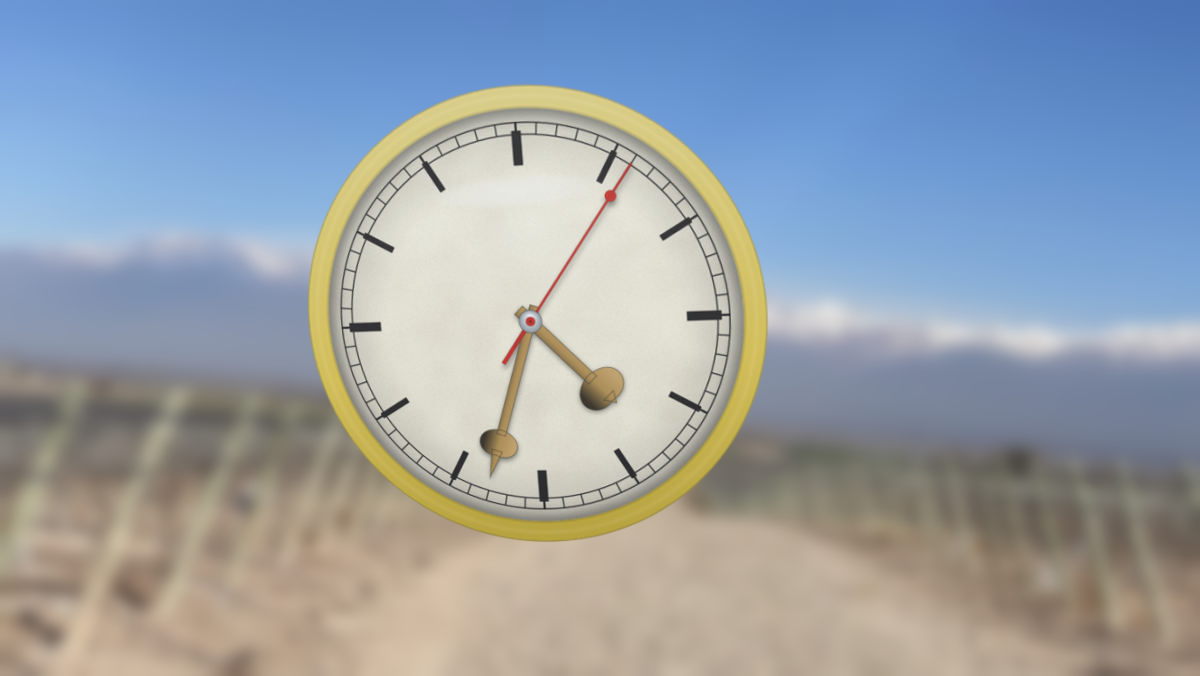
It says 4:33:06
